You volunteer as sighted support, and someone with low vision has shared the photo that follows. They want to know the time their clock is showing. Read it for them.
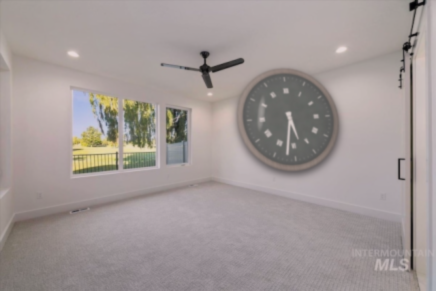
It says 5:32
